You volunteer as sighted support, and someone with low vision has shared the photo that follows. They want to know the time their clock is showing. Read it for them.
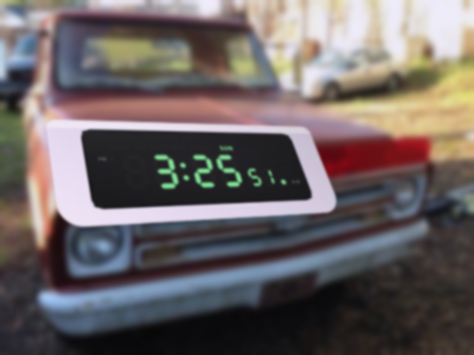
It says 3:25:51
